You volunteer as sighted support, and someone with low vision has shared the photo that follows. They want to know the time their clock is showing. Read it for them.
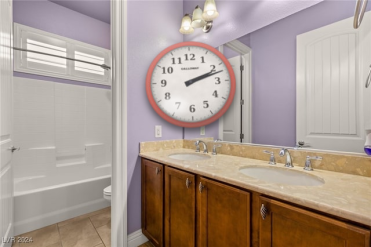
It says 2:12
